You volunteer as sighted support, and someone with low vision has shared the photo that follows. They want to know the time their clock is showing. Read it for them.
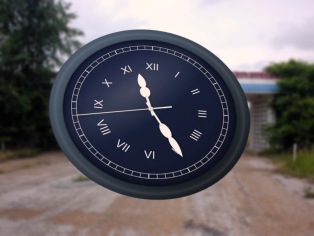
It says 11:24:43
